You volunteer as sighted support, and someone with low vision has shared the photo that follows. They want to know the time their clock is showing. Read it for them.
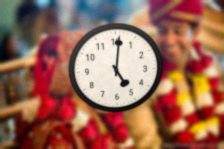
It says 5:01
